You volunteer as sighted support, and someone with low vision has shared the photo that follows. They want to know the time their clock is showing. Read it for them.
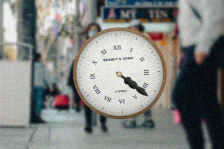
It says 4:22
